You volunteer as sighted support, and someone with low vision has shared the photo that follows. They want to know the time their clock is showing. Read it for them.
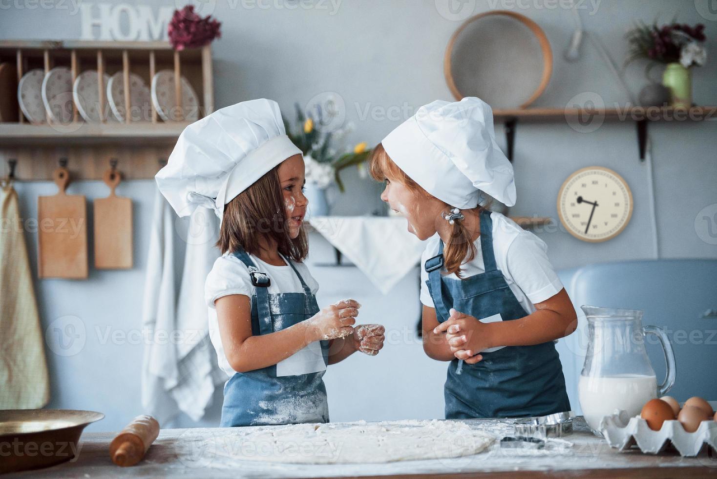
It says 9:33
